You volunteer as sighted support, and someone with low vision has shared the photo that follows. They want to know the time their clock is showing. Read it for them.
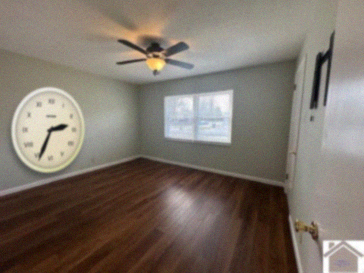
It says 2:34
